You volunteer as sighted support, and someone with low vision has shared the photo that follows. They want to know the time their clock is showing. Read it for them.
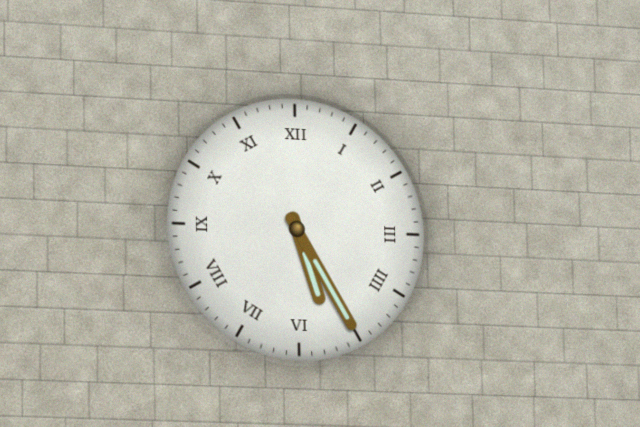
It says 5:25
